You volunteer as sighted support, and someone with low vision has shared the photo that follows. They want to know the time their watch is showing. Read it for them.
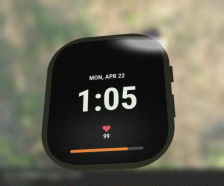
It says 1:05
